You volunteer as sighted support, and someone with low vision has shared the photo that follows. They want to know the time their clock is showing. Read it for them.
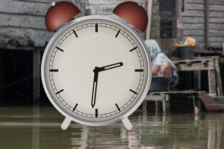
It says 2:31
